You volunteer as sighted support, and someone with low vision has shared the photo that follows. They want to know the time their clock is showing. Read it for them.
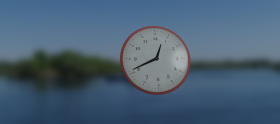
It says 12:41
